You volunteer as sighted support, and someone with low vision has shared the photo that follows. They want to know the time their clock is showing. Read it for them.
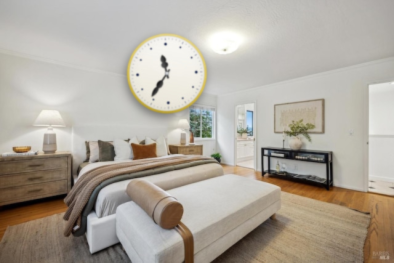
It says 11:36
